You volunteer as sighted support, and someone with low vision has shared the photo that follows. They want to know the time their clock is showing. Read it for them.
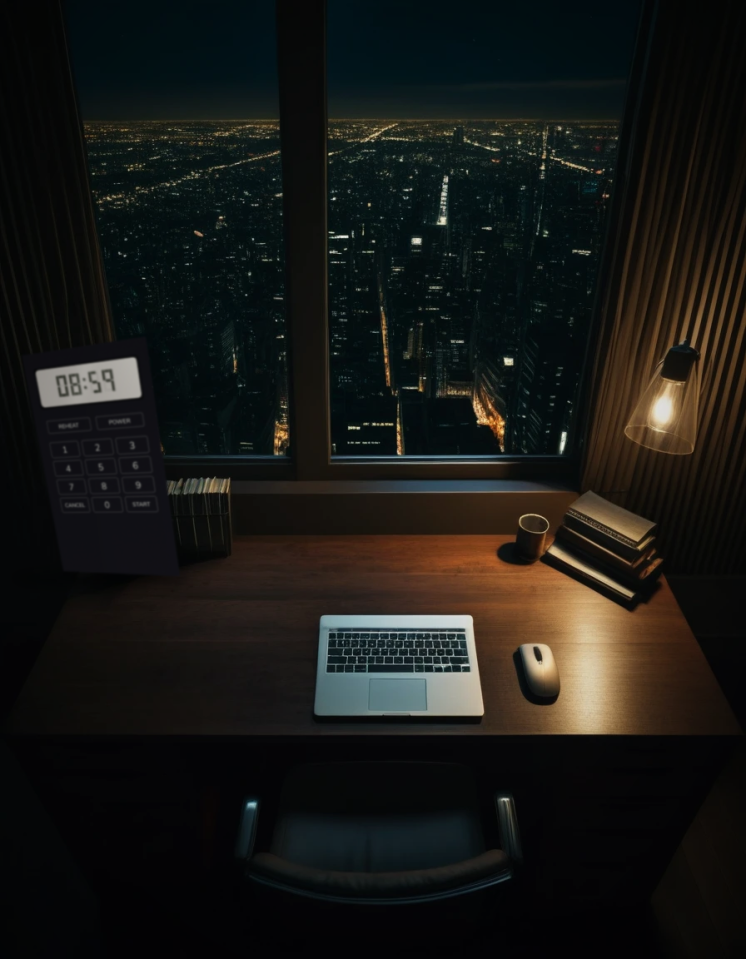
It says 8:59
